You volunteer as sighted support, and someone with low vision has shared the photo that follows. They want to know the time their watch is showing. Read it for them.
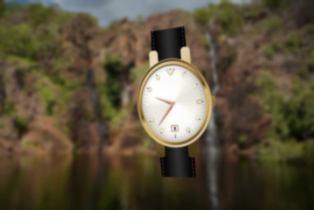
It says 9:37
